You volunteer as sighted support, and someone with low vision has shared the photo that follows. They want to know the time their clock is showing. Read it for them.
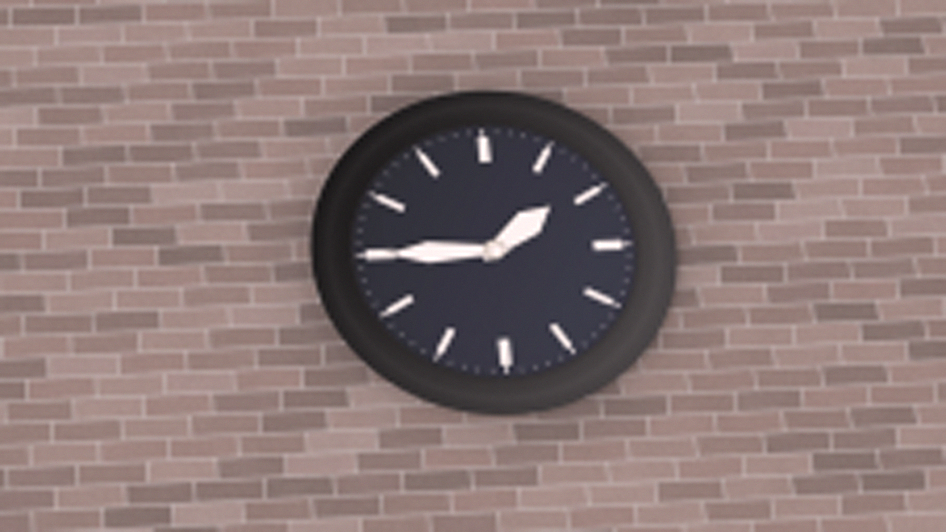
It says 1:45
